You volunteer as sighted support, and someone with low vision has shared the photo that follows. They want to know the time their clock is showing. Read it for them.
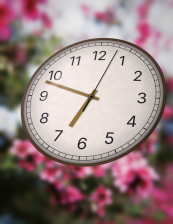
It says 6:48:03
